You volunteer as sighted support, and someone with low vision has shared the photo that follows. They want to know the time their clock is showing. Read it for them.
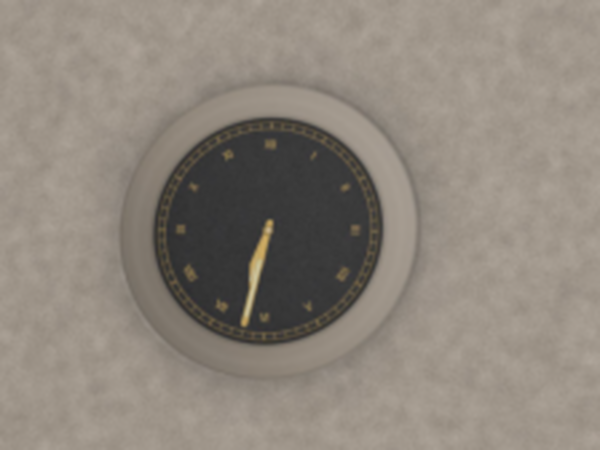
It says 6:32
